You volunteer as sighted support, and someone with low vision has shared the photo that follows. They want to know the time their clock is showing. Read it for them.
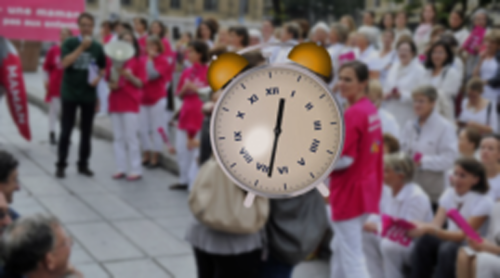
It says 12:33
